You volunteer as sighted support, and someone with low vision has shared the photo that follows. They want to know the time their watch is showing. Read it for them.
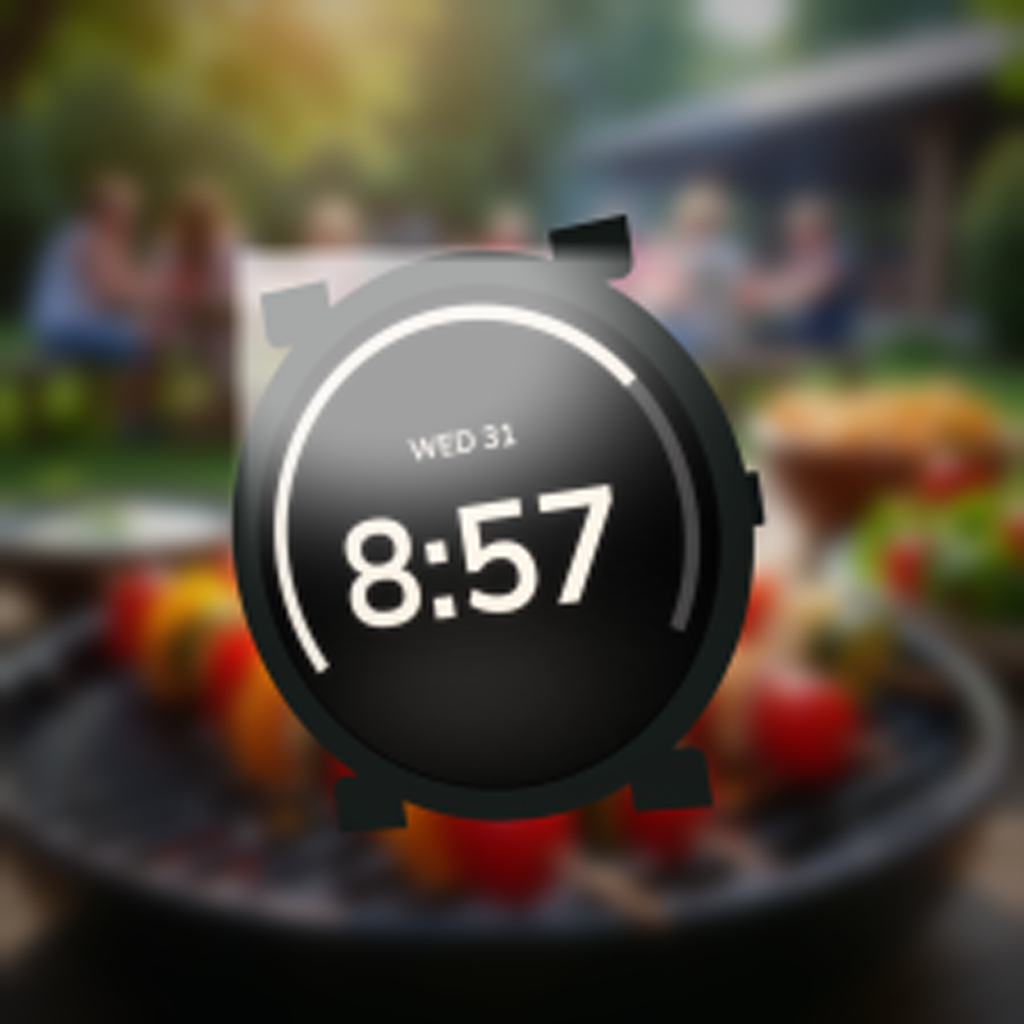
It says 8:57
